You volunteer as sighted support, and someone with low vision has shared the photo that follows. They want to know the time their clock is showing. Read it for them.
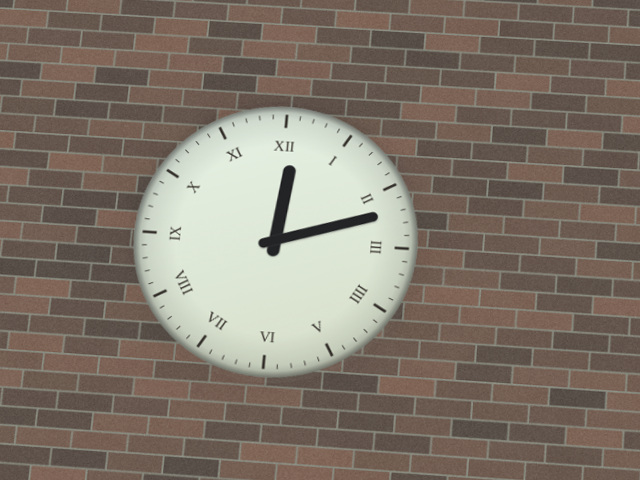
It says 12:12
